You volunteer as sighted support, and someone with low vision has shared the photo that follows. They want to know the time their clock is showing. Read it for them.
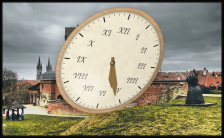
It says 5:26
